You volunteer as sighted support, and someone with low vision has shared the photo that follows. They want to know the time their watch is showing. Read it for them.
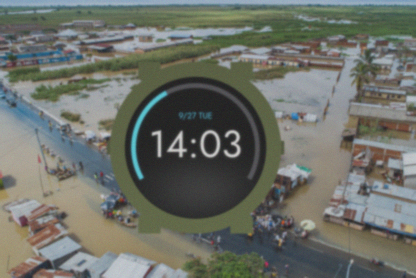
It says 14:03
